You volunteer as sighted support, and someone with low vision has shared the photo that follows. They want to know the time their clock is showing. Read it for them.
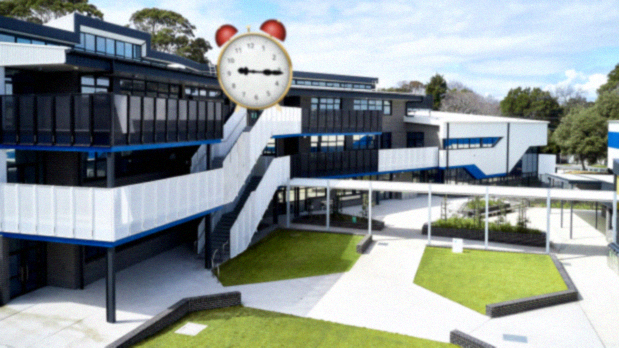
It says 9:16
